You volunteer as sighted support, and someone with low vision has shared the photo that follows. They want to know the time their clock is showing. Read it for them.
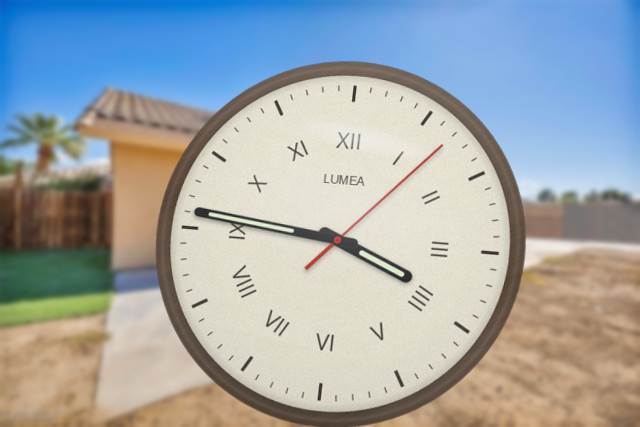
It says 3:46:07
